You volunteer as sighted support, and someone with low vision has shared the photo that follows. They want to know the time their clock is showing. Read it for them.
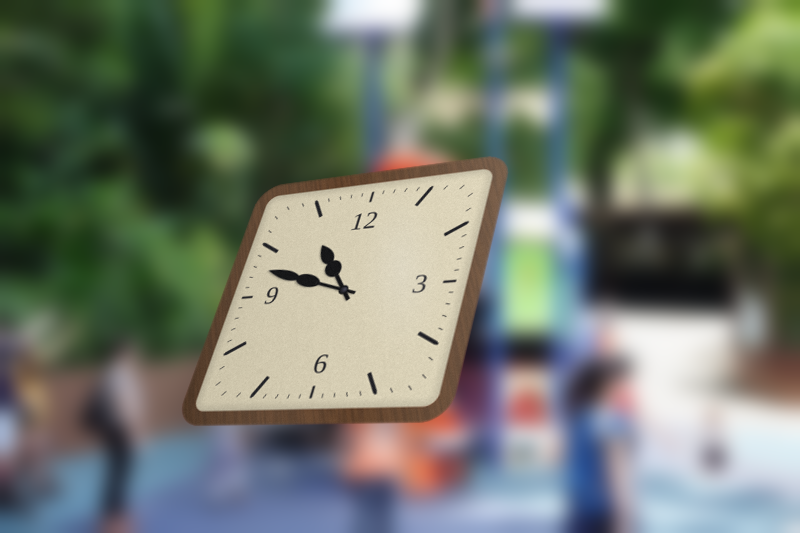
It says 10:48
